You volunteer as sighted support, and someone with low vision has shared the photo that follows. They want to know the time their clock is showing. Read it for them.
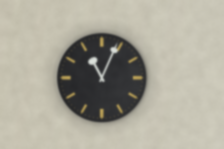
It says 11:04
